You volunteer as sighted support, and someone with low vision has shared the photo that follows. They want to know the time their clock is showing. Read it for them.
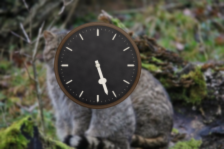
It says 5:27
